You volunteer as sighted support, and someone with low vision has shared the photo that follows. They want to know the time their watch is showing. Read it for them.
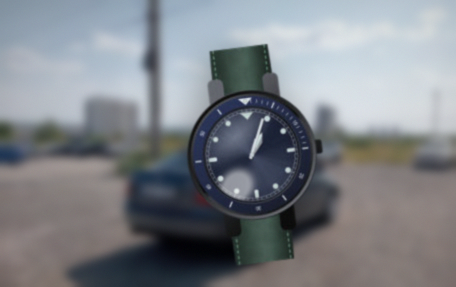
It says 1:04
